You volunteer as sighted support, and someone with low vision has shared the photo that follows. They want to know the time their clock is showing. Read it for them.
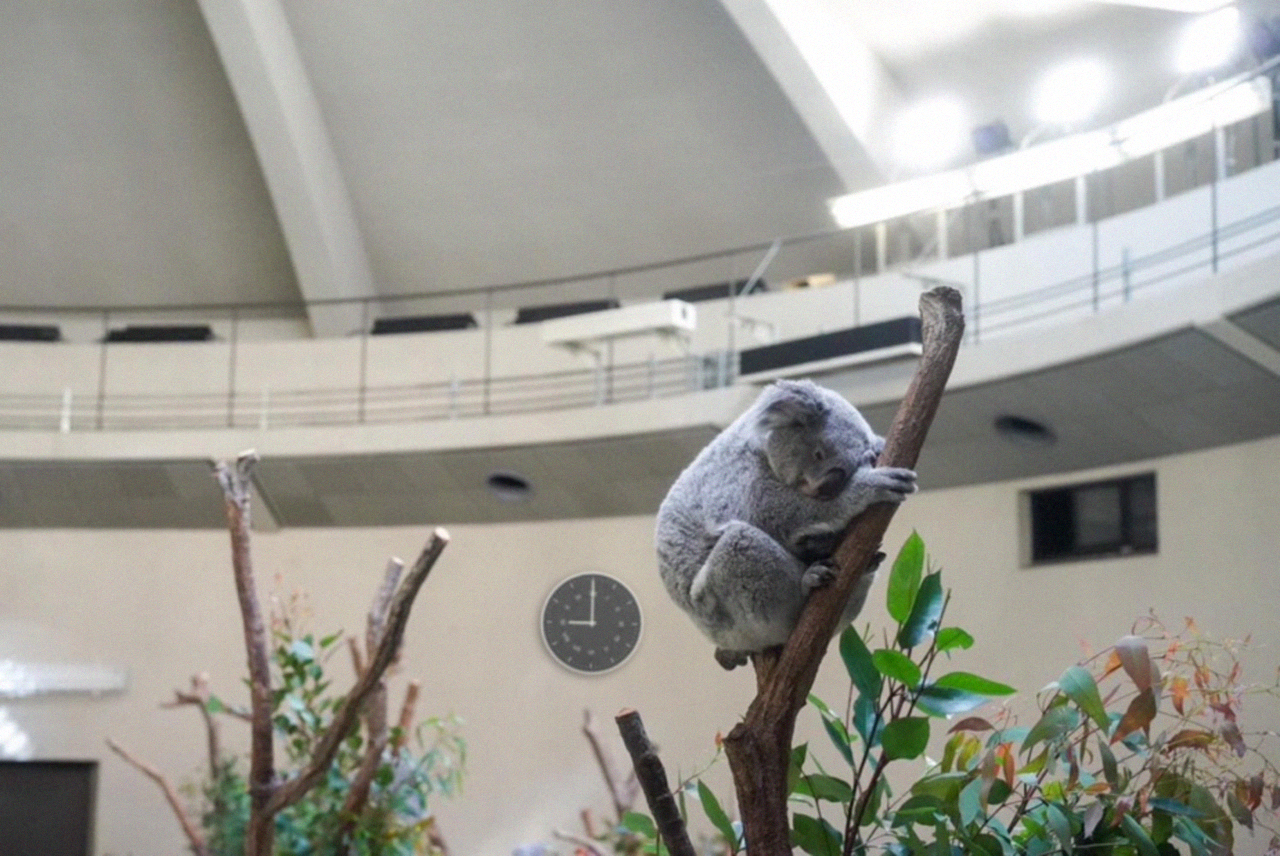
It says 9:00
